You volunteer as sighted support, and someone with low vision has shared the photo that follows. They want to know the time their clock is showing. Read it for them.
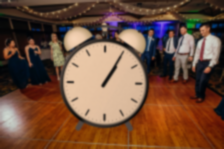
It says 1:05
